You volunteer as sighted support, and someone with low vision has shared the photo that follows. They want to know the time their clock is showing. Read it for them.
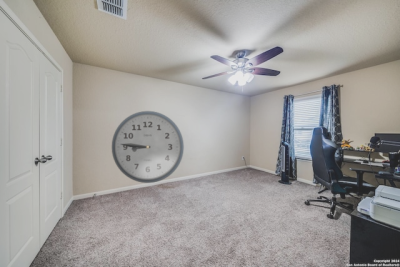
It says 8:46
